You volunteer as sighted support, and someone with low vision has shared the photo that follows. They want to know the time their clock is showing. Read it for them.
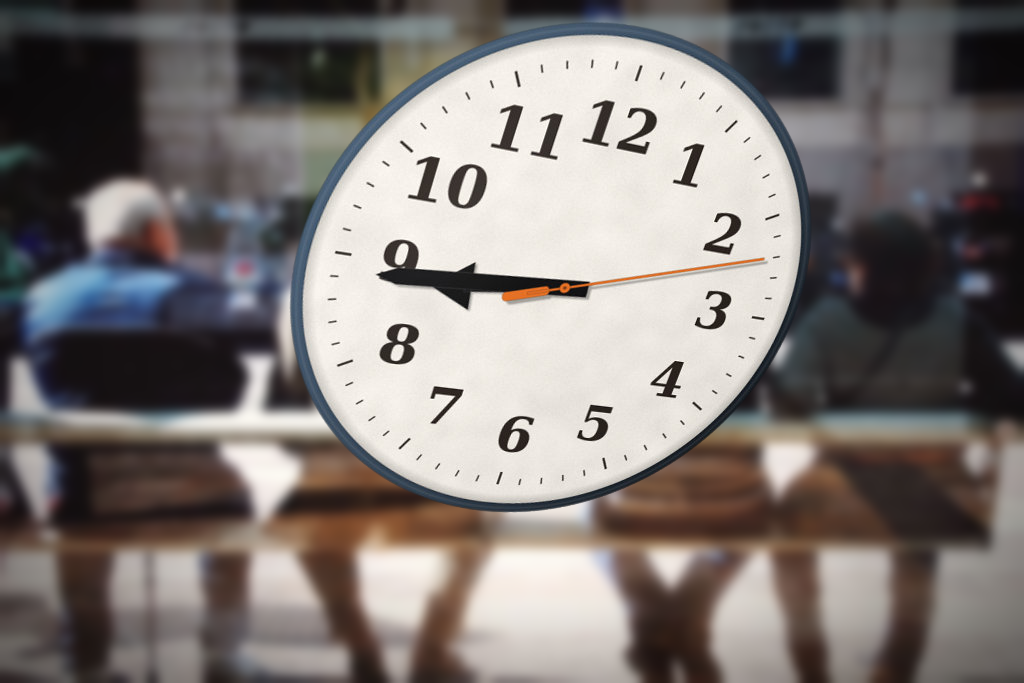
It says 8:44:12
